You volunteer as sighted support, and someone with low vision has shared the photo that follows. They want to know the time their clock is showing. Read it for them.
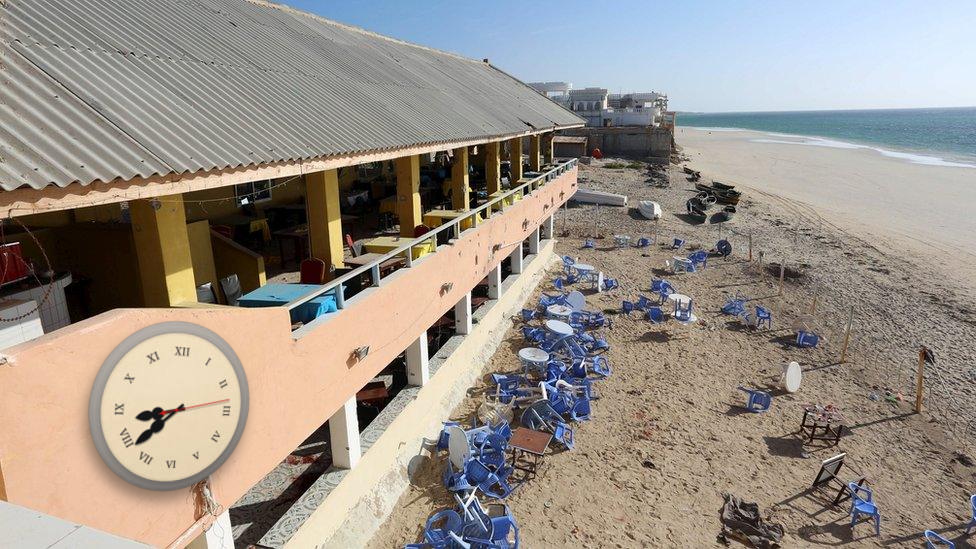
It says 8:38:13
